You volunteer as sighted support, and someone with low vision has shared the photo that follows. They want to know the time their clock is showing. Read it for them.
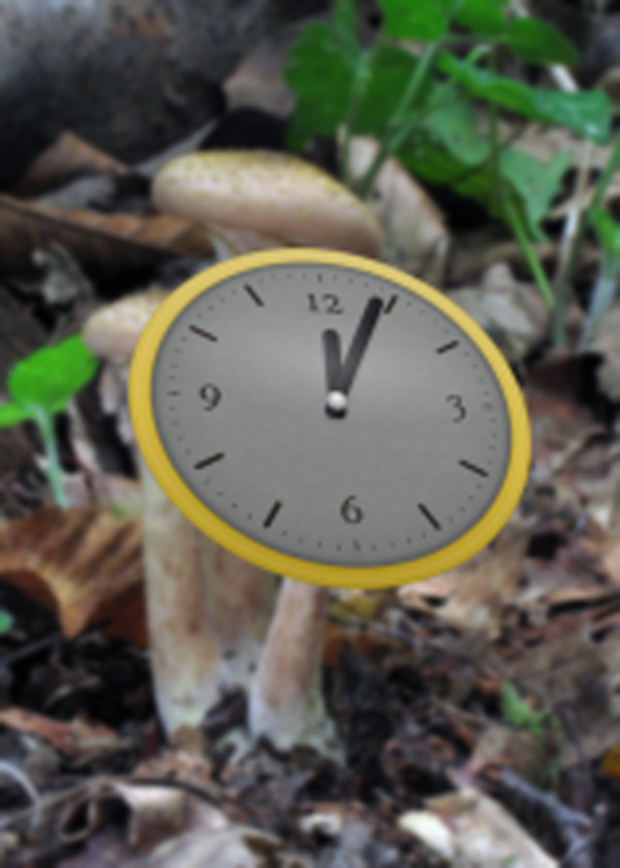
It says 12:04
